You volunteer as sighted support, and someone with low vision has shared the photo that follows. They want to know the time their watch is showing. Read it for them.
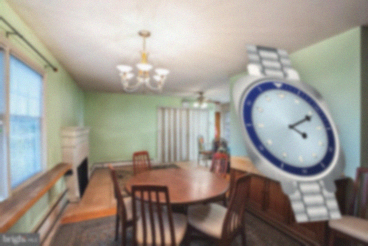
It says 4:11
